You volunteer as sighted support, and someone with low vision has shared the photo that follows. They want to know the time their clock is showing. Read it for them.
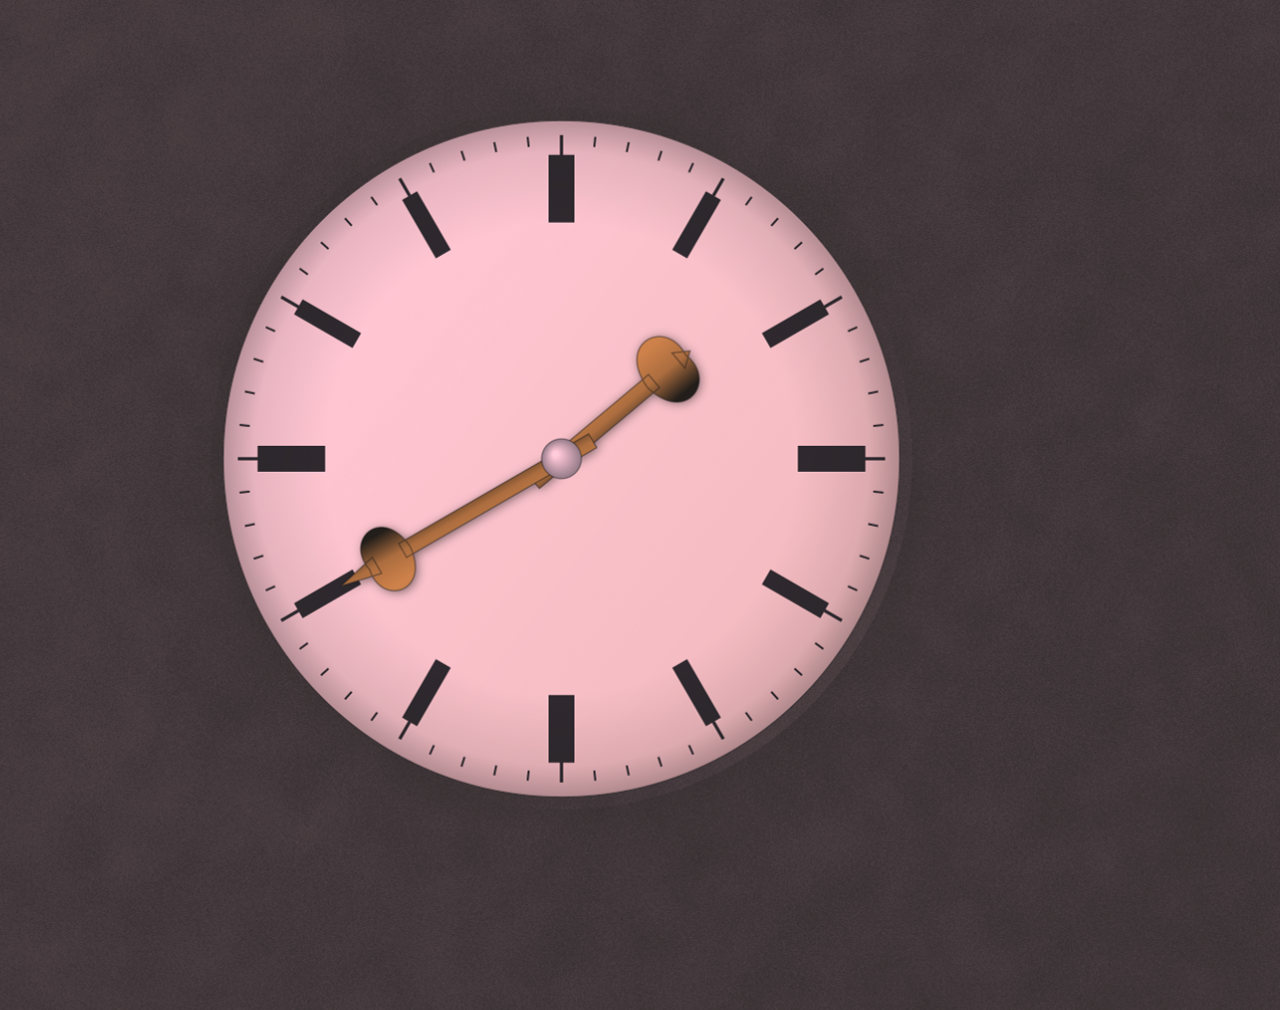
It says 1:40
